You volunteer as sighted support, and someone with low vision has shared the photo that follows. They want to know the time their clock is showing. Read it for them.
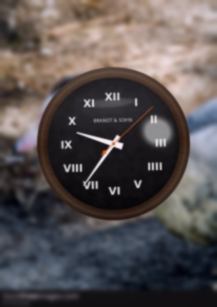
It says 9:36:08
